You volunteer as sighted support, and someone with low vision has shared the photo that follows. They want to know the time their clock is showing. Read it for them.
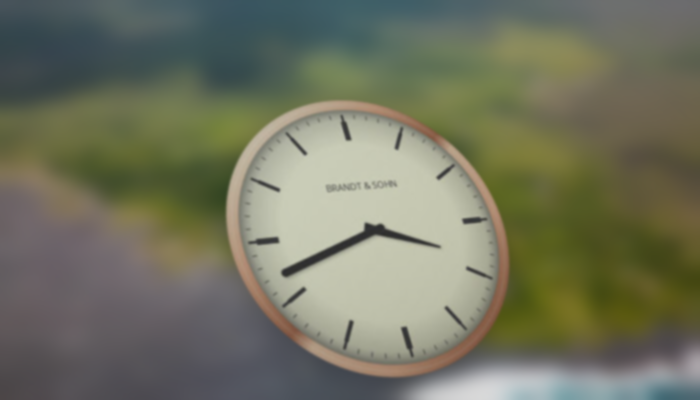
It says 3:42
